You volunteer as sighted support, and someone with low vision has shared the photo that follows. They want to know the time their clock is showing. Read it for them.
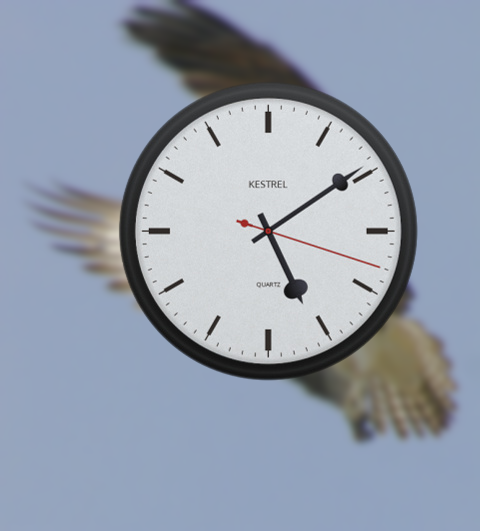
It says 5:09:18
